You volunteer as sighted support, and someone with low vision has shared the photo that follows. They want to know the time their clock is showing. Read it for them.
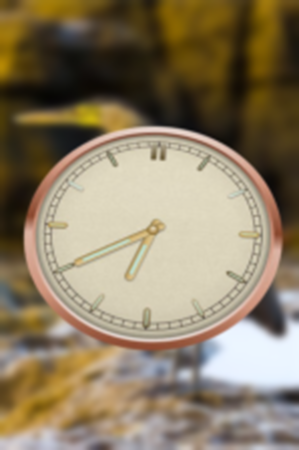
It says 6:40
